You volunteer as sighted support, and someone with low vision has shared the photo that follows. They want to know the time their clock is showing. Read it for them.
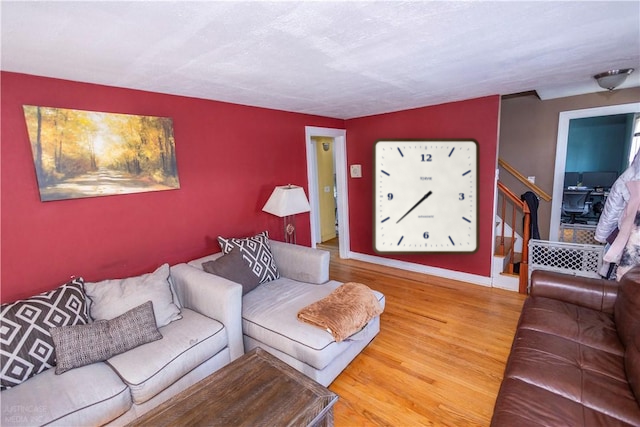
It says 7:38
